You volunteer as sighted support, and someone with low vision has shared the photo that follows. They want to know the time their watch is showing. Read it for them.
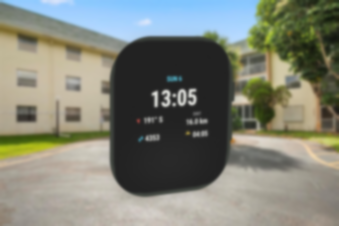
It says 13:05
